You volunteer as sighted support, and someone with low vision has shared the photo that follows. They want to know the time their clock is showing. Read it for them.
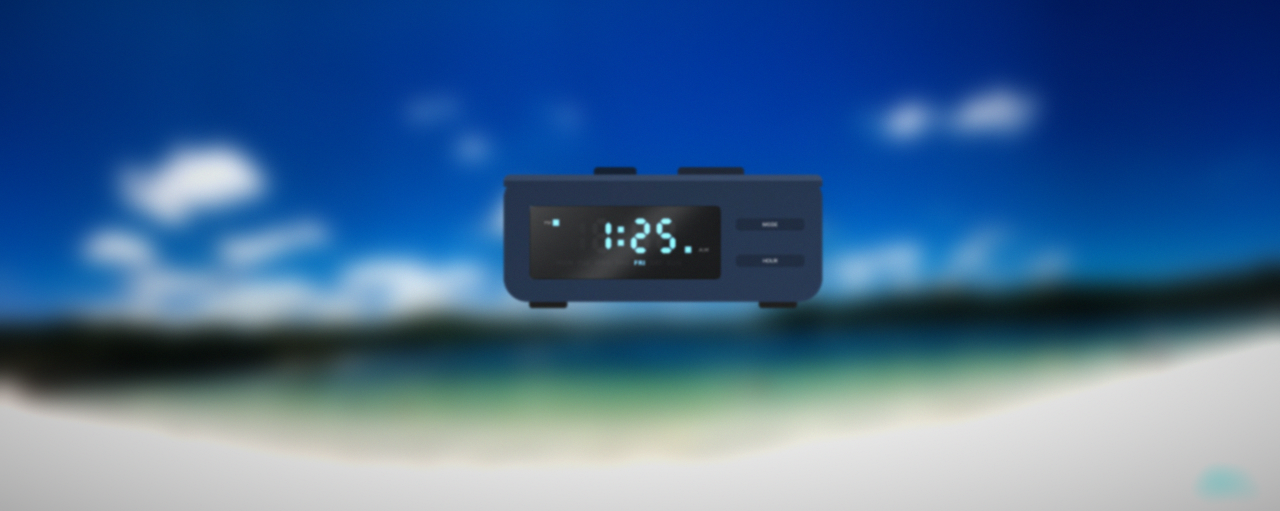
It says 1:25
